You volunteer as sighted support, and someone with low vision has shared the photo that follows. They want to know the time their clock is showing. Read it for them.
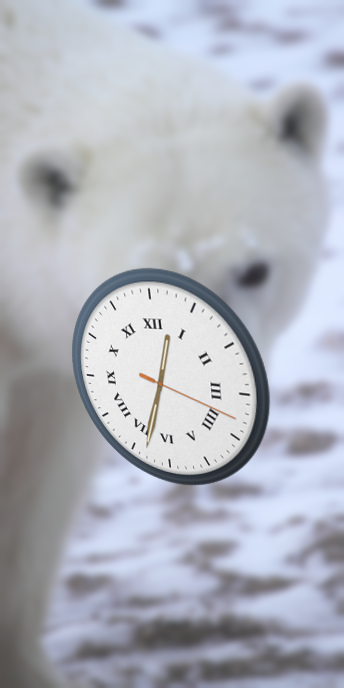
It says 12:33:18
